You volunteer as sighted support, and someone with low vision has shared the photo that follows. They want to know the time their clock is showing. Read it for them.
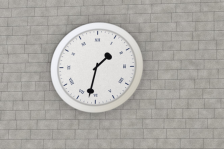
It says 1:32
